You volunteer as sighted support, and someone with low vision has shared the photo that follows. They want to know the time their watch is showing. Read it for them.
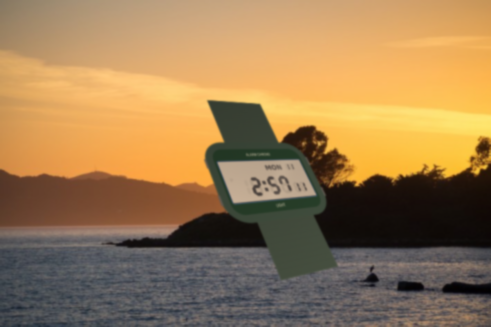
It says 2:57:11
